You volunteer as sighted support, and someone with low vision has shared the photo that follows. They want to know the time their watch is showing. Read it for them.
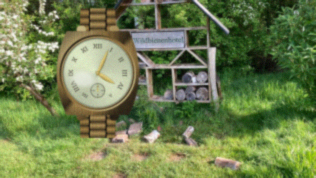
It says 4:04
